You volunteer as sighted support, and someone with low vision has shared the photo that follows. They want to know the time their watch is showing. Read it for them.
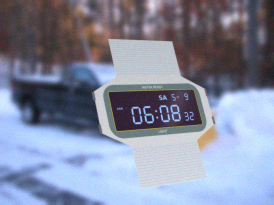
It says 6:08
